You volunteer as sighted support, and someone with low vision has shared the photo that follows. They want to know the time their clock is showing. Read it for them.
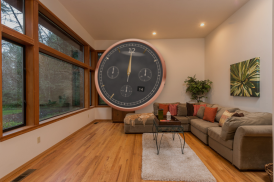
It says 12:00
